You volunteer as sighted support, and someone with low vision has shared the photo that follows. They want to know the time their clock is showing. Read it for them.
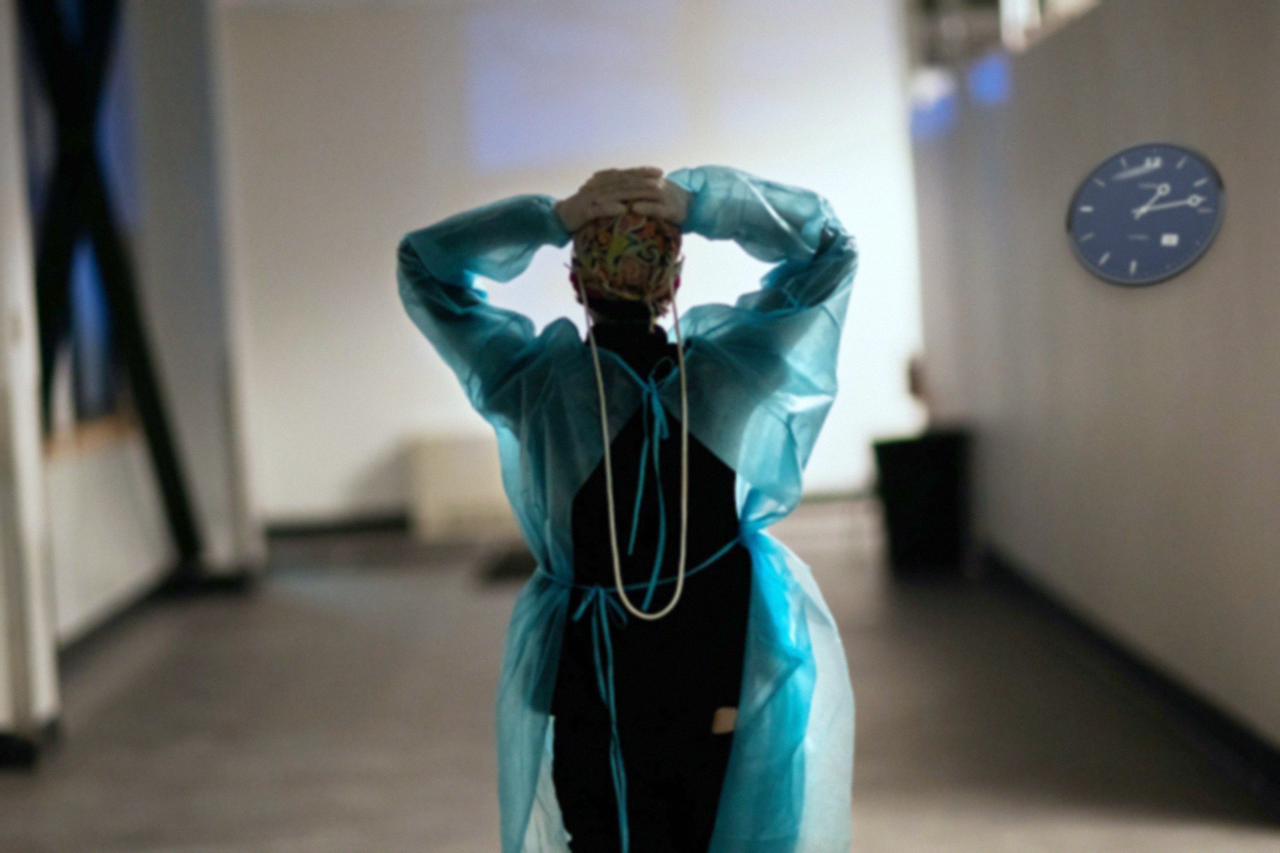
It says 1:13
